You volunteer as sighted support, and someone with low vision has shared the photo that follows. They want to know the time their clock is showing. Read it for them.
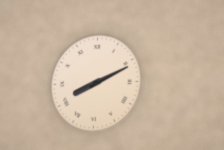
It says 8:11
